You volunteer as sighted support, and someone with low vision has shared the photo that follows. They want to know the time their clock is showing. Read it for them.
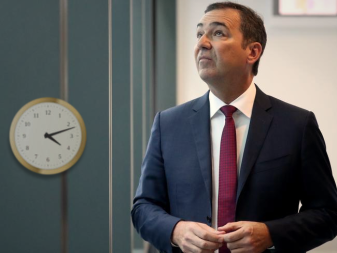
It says 4:12
